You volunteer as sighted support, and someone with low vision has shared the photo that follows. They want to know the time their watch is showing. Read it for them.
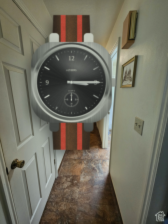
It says 3:15
